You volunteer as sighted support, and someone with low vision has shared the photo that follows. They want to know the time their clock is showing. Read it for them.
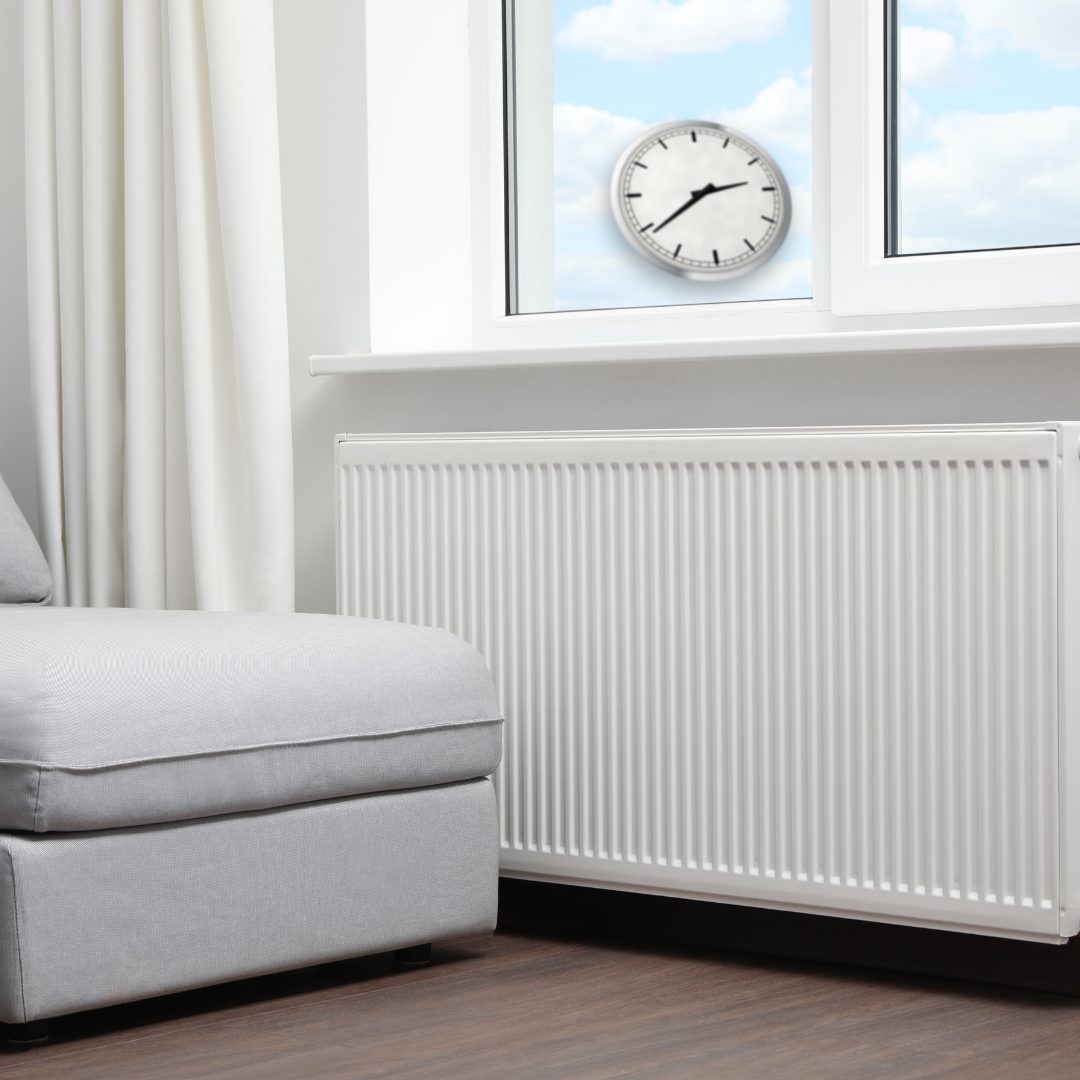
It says 2:39
